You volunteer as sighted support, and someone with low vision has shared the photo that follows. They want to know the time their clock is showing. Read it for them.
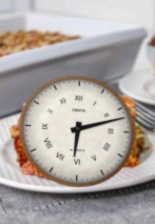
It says 6:12
